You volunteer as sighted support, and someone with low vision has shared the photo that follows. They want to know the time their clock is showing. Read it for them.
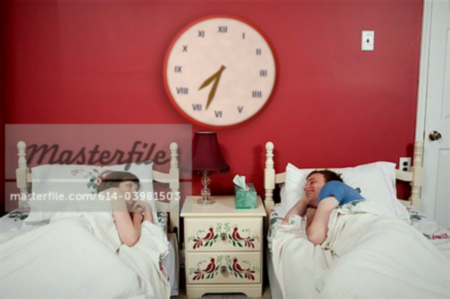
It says 7:33
